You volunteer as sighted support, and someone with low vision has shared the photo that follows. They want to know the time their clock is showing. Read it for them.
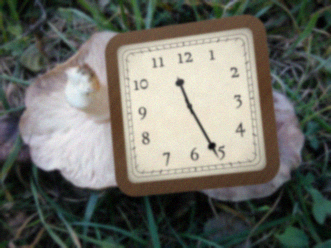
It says 11:26
